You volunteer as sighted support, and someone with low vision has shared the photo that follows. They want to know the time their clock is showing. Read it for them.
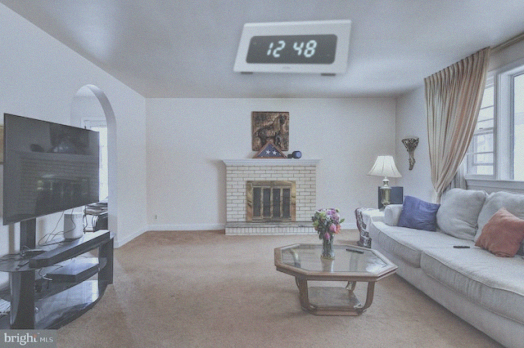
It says 12:48
